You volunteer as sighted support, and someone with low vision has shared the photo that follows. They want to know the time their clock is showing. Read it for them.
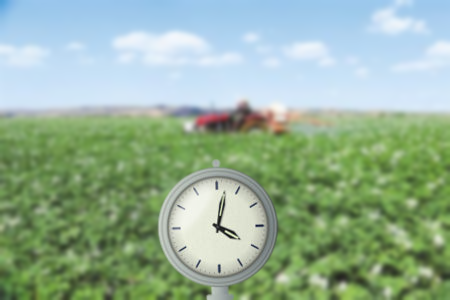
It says 4:02
